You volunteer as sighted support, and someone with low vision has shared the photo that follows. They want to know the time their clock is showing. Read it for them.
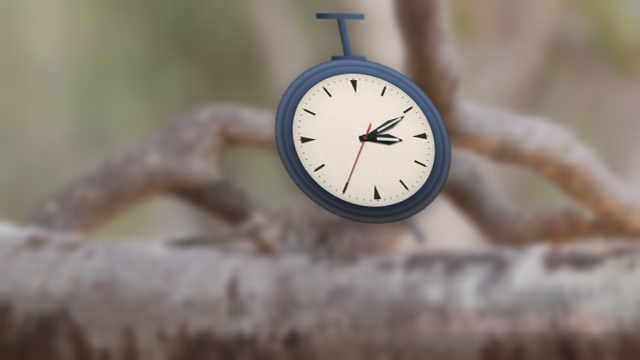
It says 3:10:35
